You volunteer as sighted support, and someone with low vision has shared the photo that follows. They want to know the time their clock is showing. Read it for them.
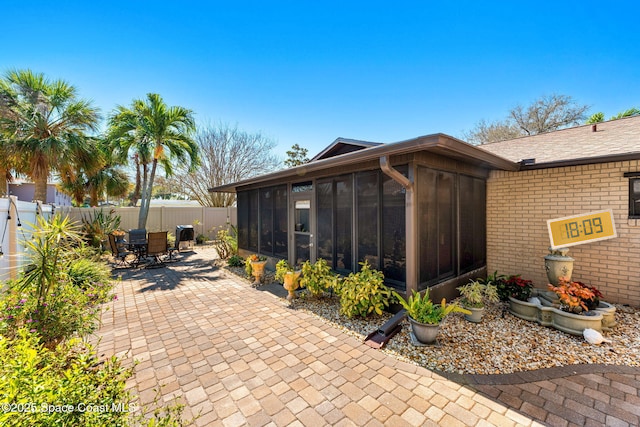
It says 18:09
